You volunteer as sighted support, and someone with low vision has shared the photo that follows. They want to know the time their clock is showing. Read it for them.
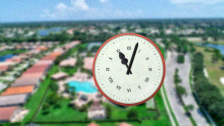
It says 11:03
